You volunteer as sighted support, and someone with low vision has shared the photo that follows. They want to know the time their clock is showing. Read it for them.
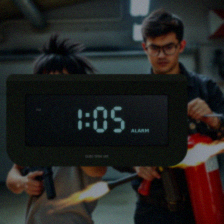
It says 1:05
